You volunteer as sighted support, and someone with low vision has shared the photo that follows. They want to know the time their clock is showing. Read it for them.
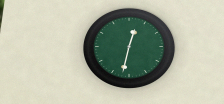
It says 12:32
